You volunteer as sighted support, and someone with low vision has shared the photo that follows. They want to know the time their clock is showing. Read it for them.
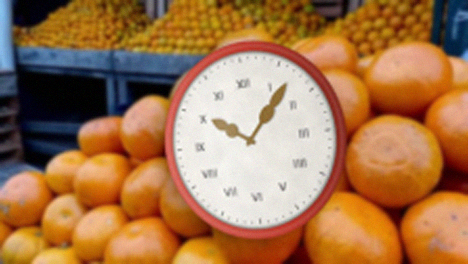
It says 10:07
